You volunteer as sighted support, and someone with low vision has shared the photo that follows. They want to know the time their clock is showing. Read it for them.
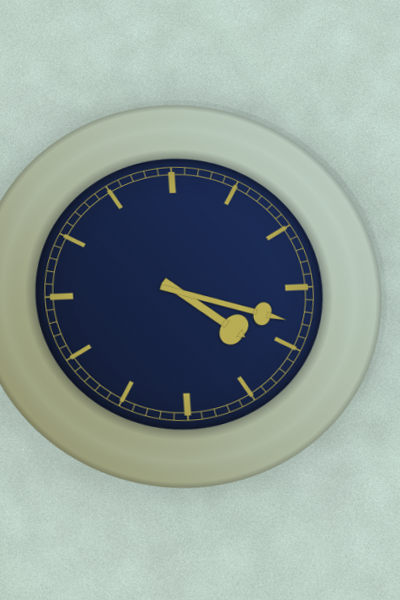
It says 4:18
